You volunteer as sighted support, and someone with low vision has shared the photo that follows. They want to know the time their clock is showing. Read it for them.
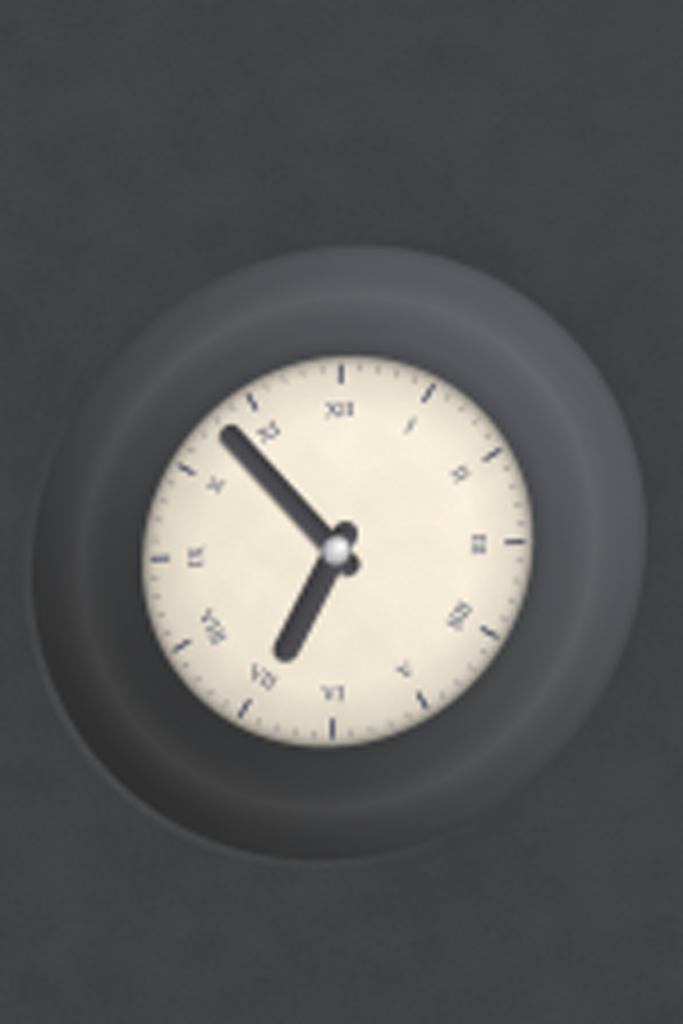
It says 6:53
